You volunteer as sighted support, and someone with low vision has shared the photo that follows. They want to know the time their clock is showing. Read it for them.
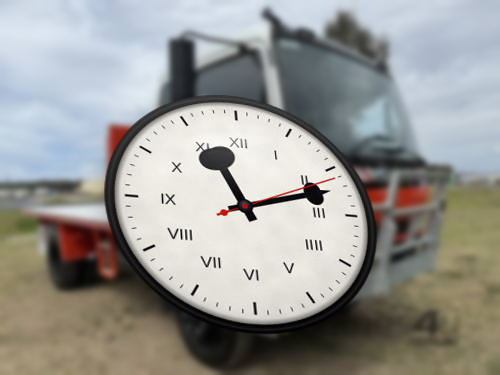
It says 11:12:11
